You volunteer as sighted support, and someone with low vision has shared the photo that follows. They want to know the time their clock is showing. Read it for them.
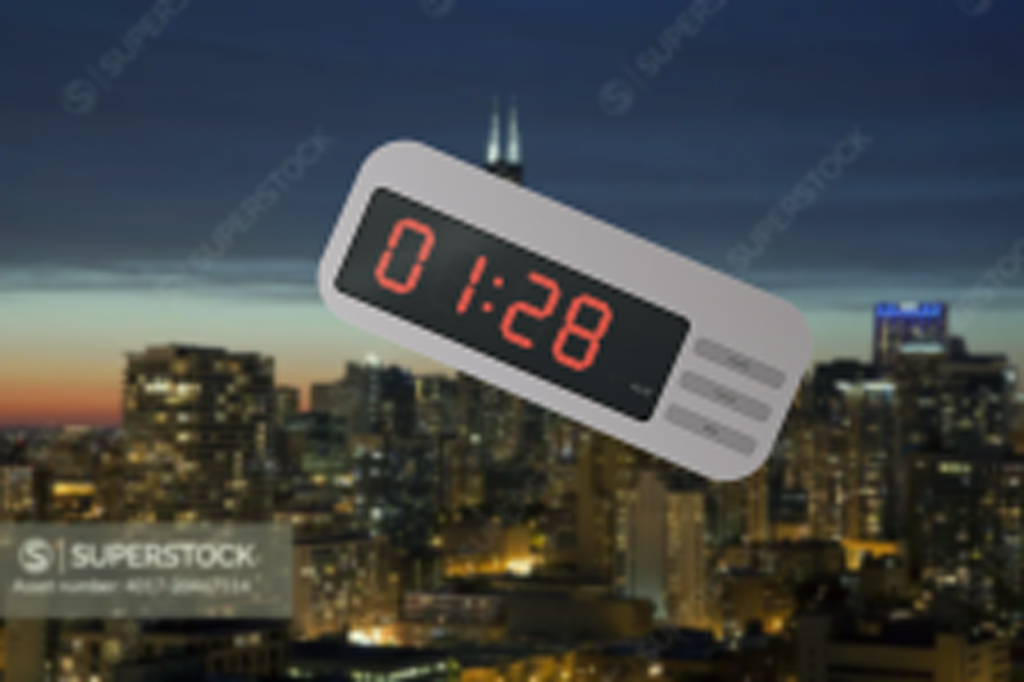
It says 1:28
